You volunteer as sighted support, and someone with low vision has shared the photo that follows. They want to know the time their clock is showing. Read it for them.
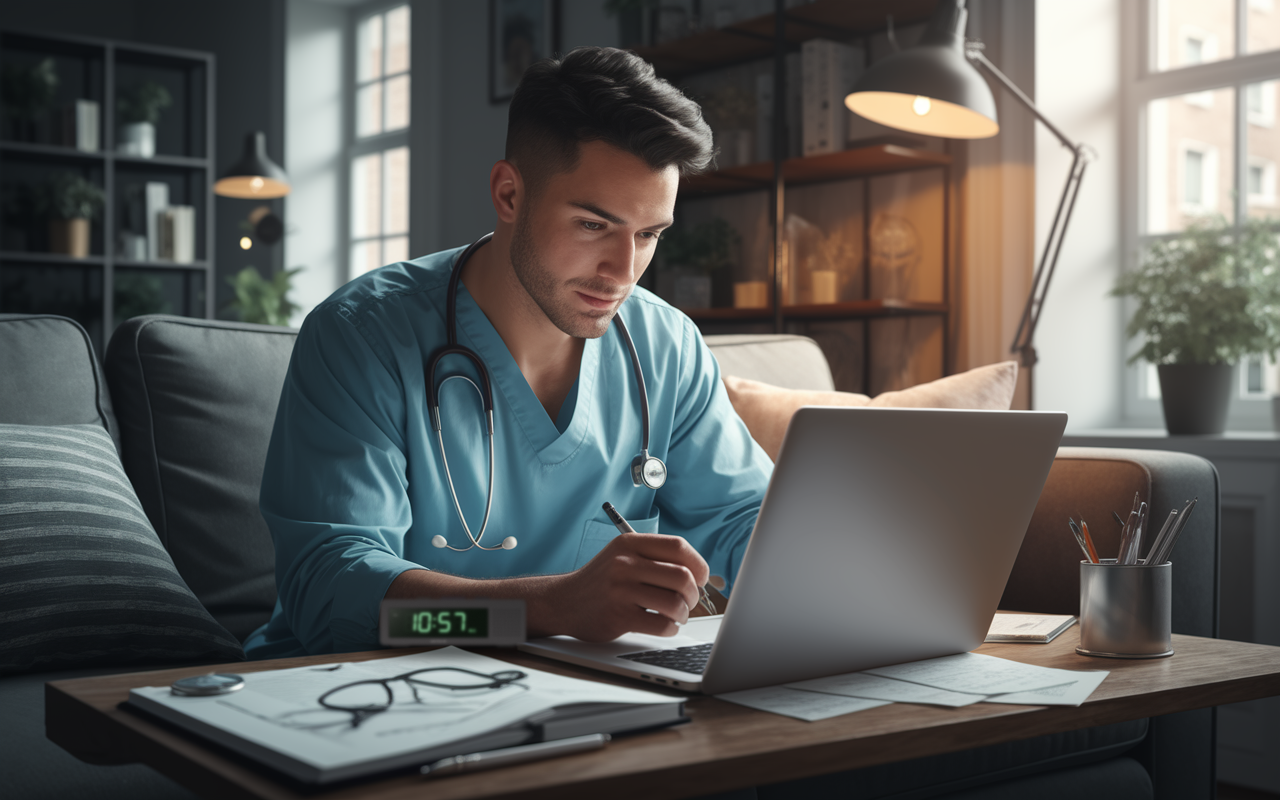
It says 10:57
